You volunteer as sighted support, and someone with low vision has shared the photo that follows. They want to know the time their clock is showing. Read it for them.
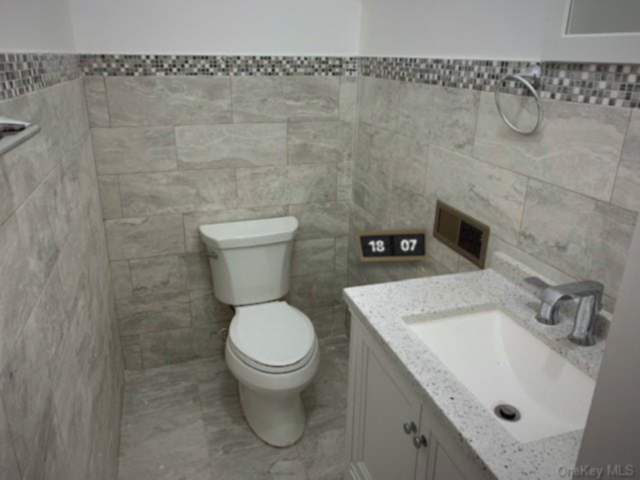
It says 18:07
